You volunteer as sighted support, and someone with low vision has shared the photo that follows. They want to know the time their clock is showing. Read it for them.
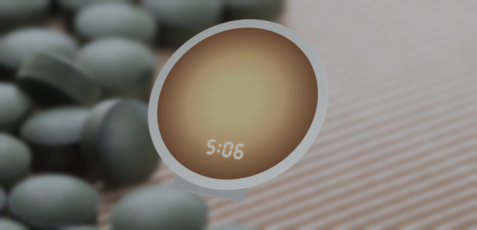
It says 5:06
